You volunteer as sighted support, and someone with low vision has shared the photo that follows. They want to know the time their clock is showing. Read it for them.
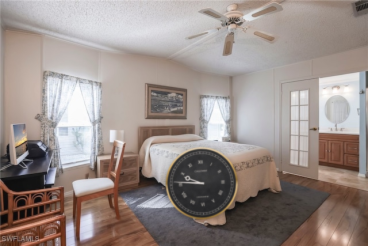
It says 9:46
